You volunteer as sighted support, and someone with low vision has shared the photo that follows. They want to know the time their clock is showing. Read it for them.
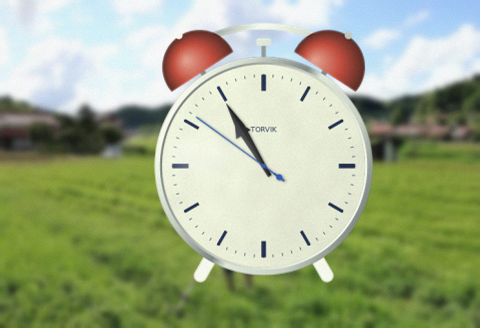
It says 10:54:51
